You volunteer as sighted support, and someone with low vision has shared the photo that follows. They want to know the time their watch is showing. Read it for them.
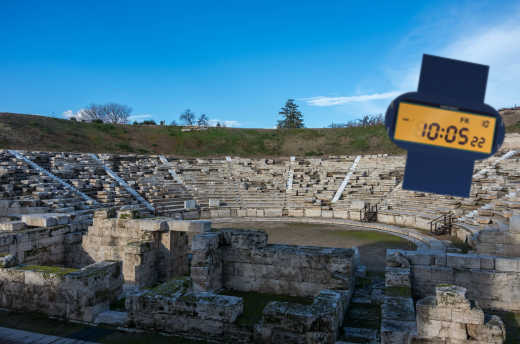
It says 10:05:22
